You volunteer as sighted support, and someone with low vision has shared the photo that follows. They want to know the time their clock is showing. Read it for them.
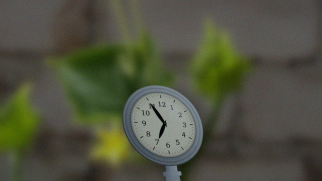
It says 6:55
